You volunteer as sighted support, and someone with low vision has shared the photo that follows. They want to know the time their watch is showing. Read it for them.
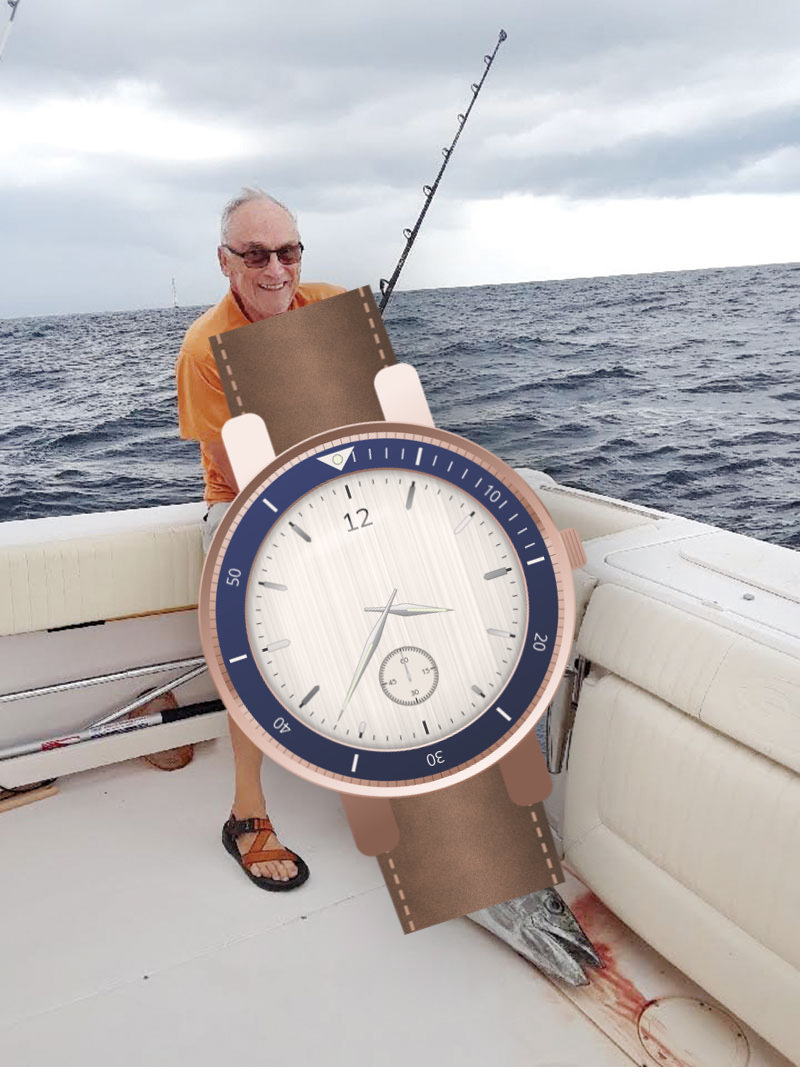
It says 3:37
